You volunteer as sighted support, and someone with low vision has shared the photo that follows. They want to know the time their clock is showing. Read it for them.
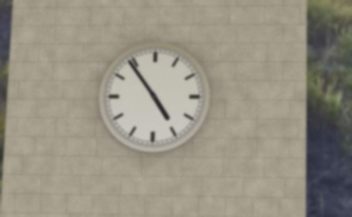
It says 4:54
